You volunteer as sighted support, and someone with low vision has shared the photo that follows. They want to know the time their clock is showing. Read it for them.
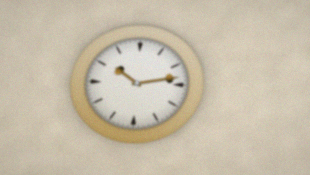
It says 10:13
